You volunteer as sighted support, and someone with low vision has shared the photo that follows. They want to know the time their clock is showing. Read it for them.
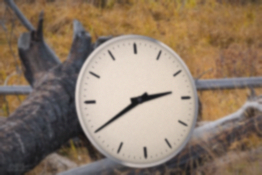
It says 2:40
